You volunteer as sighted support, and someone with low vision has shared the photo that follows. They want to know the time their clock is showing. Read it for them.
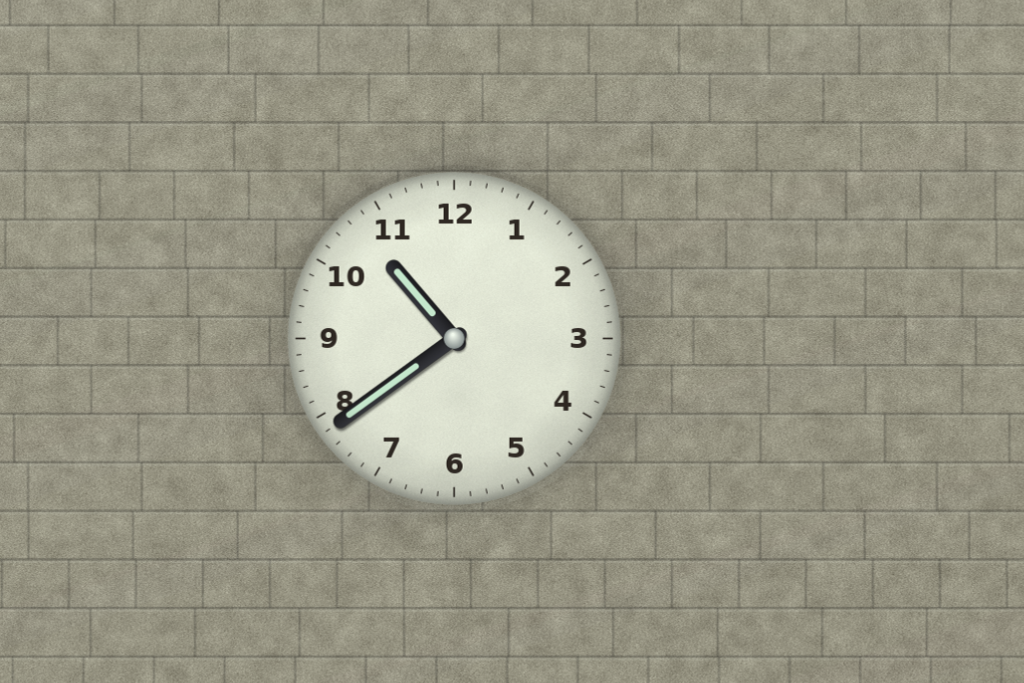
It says 10:39
